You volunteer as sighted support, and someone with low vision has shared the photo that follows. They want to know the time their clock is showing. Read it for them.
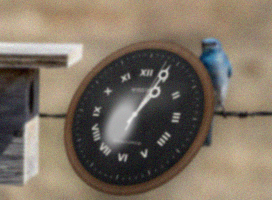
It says 1:04:03
